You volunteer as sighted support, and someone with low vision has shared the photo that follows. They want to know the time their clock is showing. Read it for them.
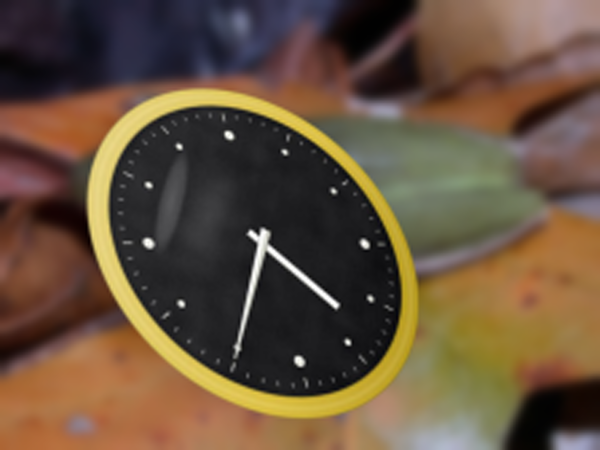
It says 4:35
